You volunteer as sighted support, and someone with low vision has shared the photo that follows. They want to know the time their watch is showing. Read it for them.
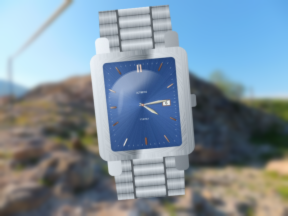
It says 4:14
